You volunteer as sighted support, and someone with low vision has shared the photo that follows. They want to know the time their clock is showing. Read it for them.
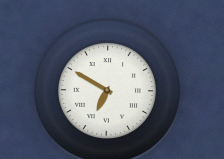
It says 6:50
